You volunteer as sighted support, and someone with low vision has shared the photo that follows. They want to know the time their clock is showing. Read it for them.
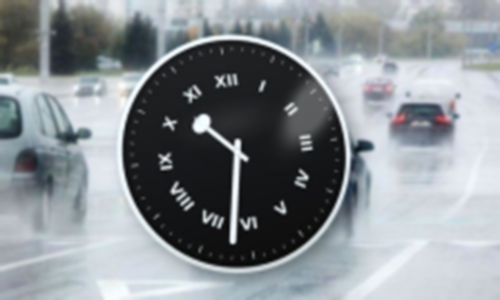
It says 10:32
